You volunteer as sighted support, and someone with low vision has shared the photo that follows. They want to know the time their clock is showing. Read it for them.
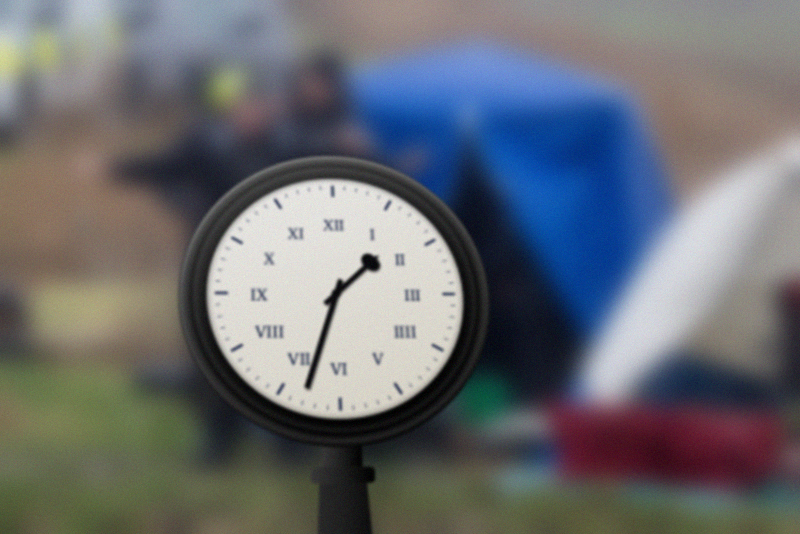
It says 1:33
